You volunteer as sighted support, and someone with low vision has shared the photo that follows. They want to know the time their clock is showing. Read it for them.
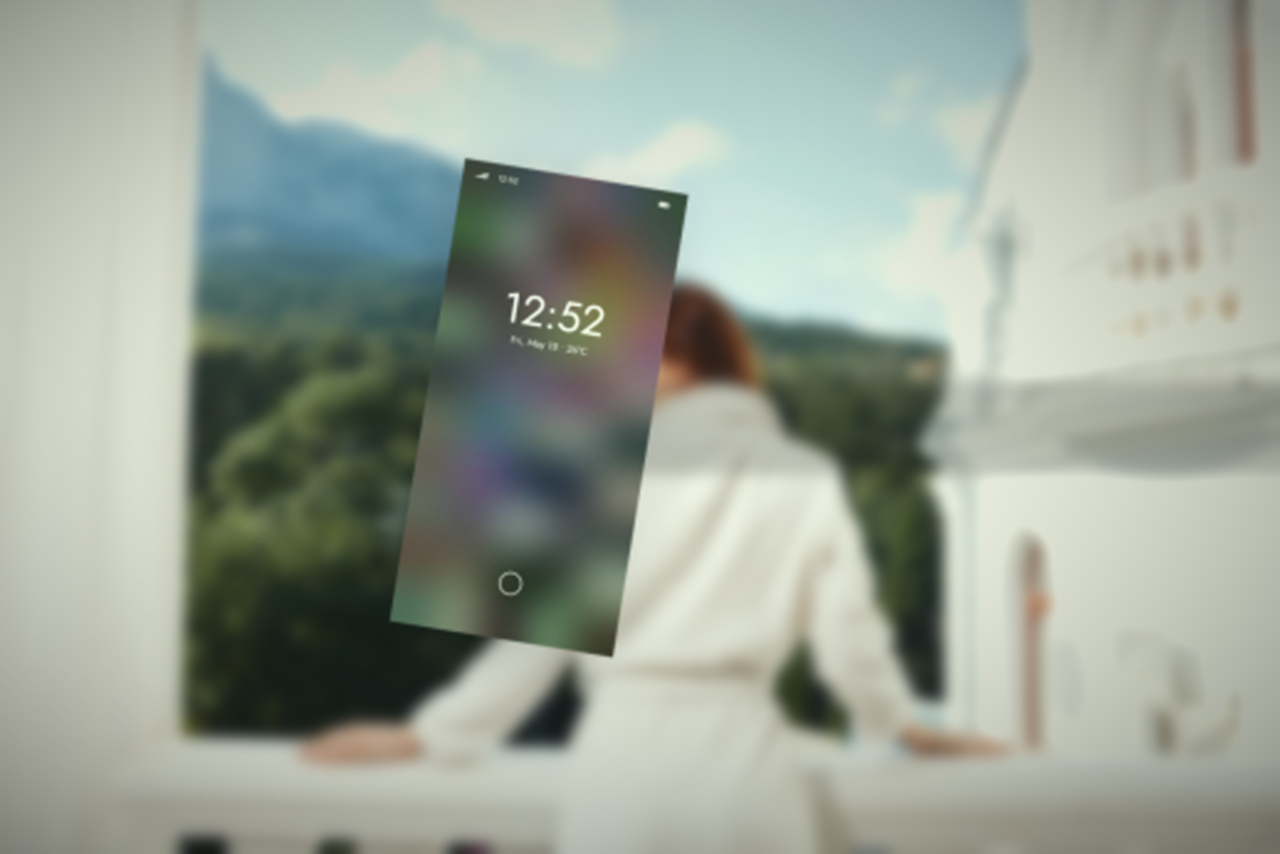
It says 12:52
